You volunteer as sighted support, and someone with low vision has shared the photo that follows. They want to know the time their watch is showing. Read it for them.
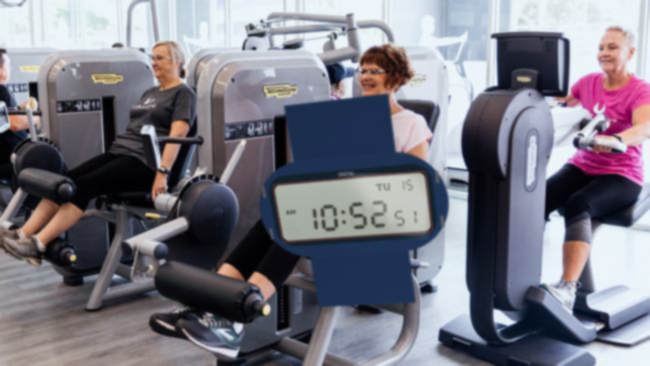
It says 10:52:51
